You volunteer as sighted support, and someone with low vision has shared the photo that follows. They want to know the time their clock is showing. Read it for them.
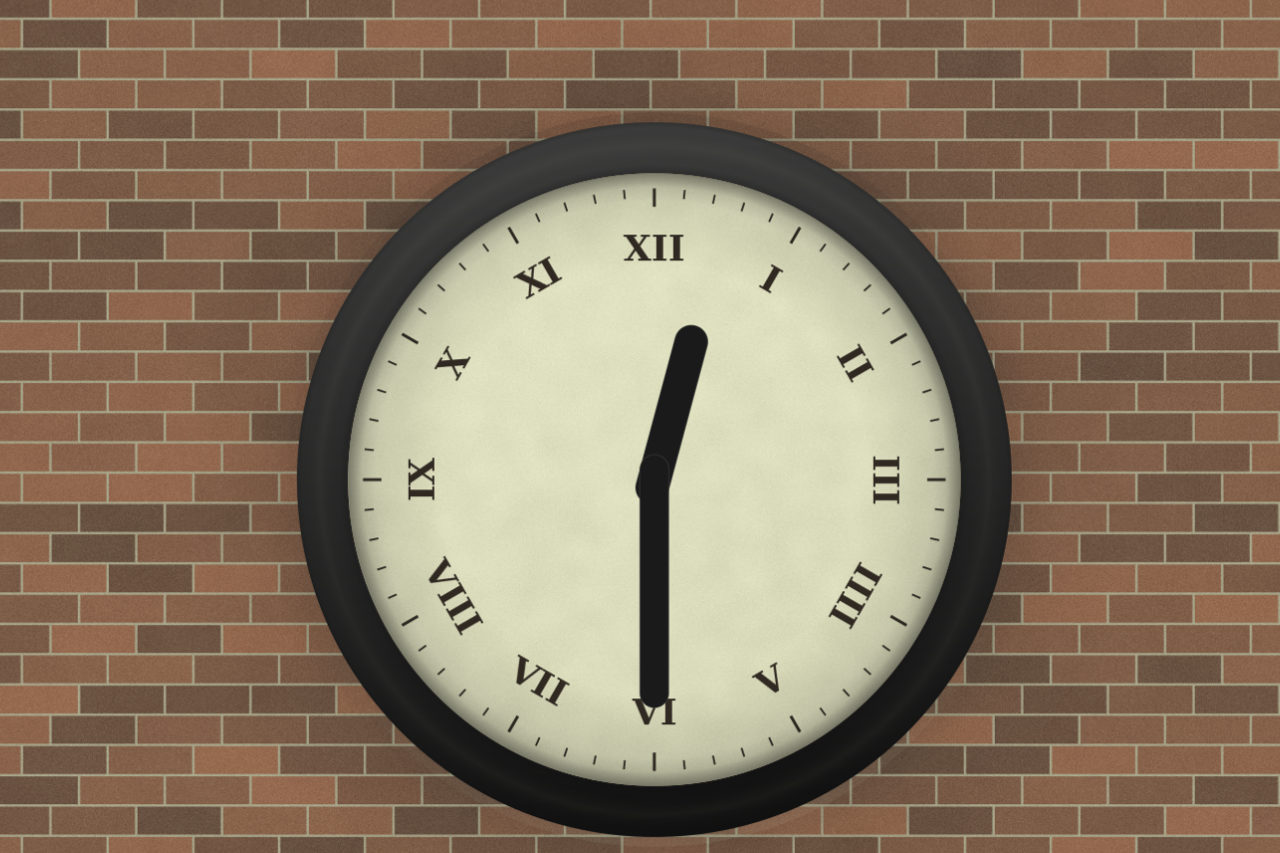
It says 12:30
